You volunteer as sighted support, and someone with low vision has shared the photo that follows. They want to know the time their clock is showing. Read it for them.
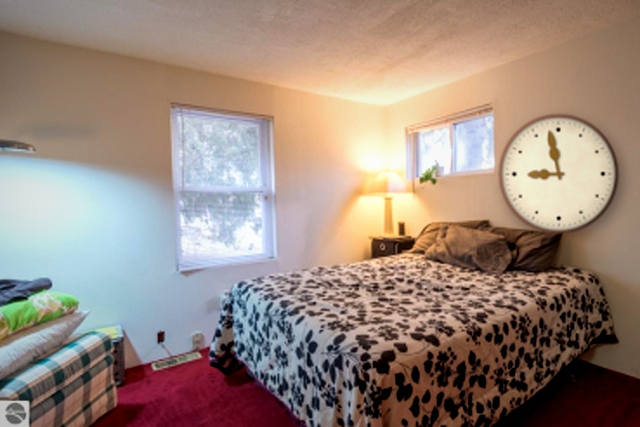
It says 8:58
